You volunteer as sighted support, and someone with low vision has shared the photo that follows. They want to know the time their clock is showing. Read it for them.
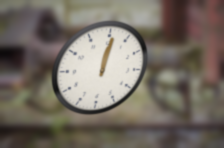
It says 12:01
